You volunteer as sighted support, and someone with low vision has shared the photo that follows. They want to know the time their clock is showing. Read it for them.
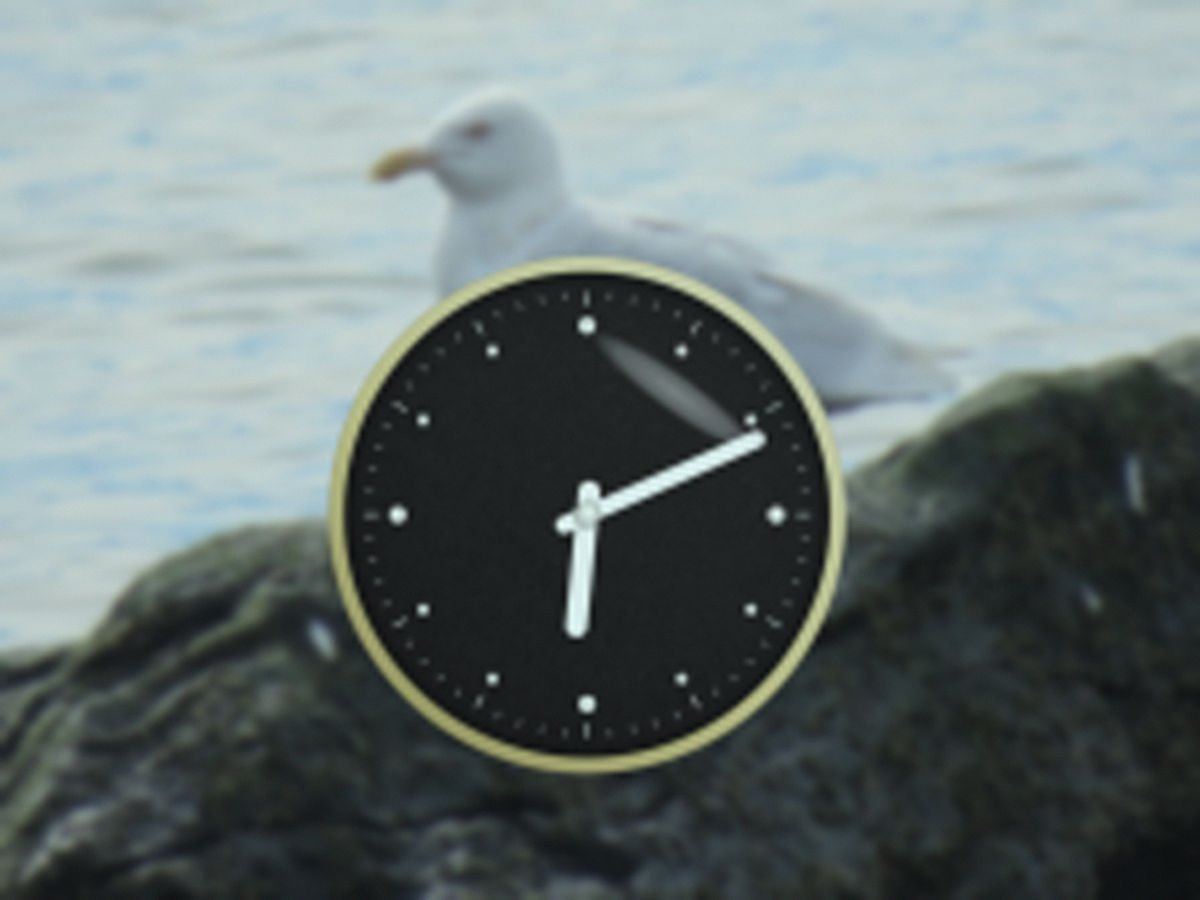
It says 6:11
